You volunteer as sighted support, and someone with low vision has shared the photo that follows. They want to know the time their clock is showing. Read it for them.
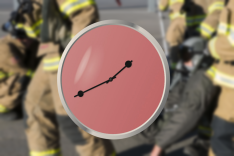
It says 1:41
